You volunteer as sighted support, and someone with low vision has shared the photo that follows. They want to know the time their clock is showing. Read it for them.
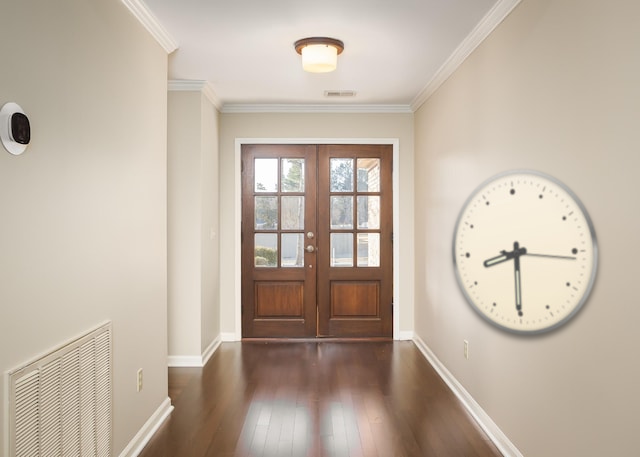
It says 8:30:16
